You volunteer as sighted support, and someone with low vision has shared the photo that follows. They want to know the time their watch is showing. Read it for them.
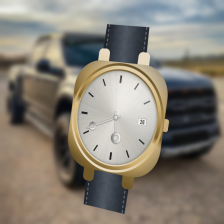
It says 5:41
